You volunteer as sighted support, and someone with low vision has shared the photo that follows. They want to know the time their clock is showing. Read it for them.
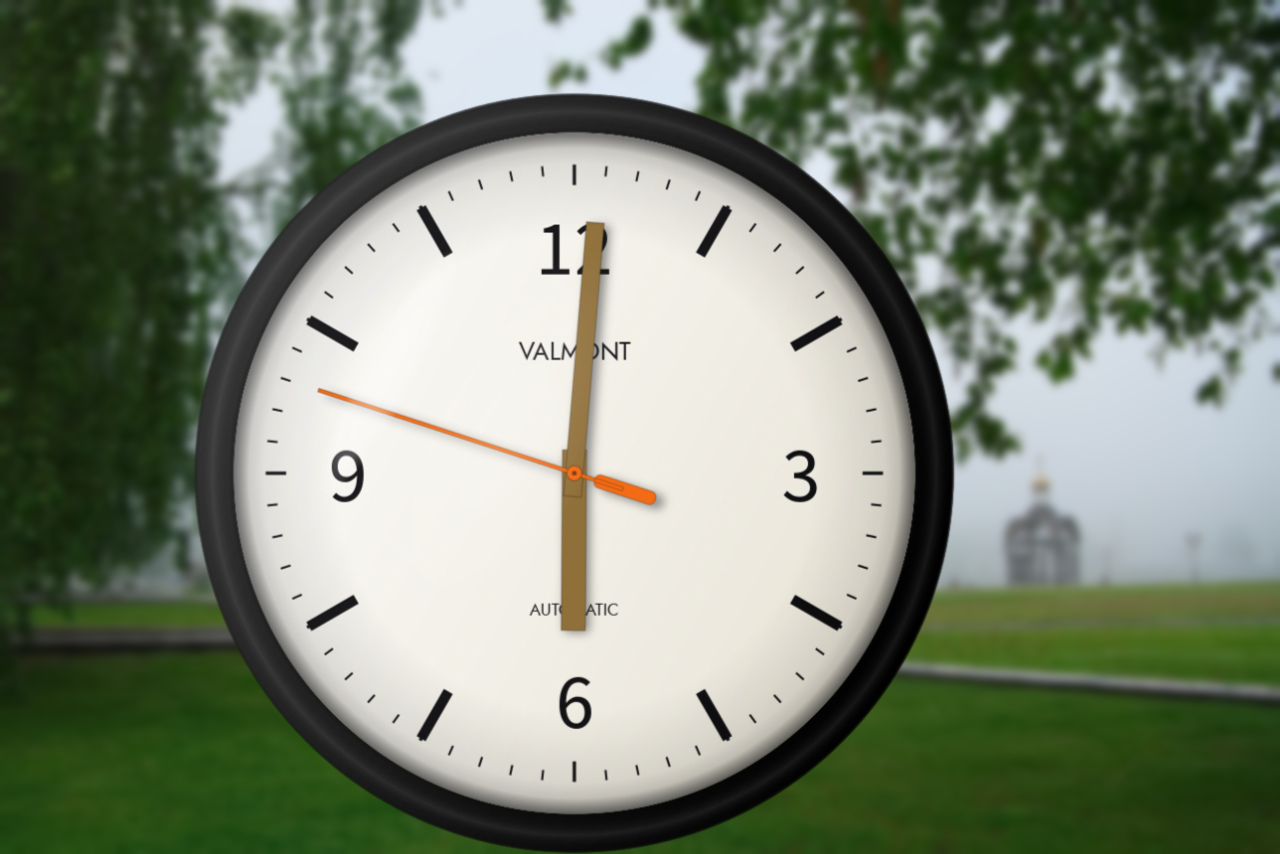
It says 6:00:48
